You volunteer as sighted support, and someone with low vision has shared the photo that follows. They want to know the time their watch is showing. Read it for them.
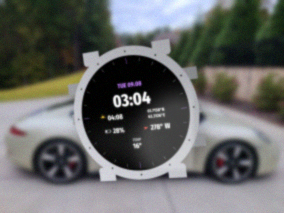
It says 3:04
